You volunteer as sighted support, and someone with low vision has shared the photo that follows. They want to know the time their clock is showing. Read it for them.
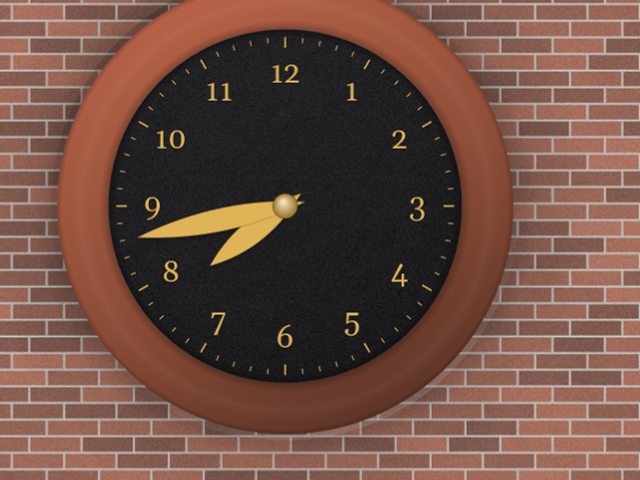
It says 7:43
